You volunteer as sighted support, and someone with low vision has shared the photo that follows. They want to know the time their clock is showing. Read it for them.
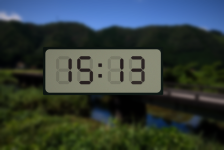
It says 15:13
